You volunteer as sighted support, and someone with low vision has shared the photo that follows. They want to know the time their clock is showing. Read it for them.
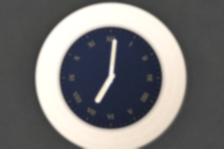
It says 7:01
